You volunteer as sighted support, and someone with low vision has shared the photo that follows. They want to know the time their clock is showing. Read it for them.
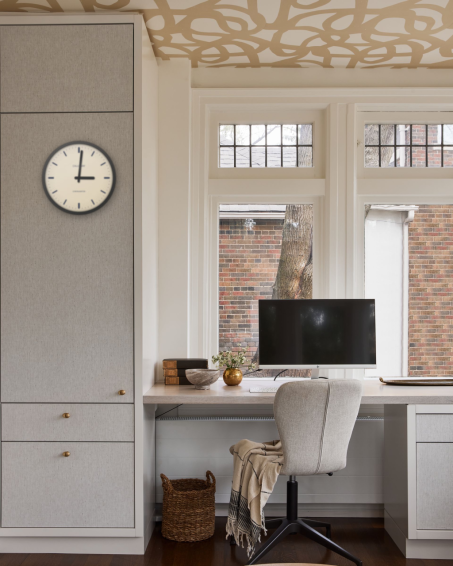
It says 3:01
